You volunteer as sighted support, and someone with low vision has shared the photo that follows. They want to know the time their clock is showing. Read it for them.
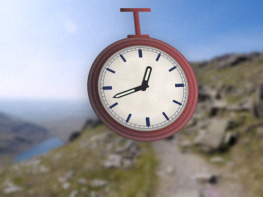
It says 12:42
